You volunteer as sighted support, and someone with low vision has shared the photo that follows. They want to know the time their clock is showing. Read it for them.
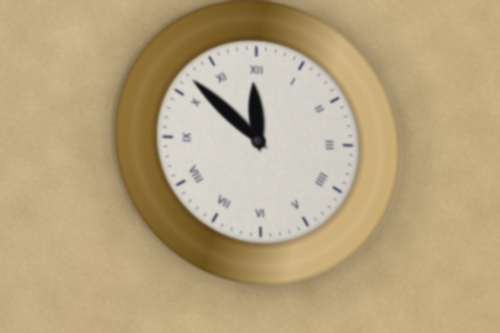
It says 11:52
